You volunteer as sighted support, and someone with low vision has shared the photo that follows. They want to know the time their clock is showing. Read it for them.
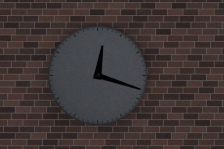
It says 12:18
